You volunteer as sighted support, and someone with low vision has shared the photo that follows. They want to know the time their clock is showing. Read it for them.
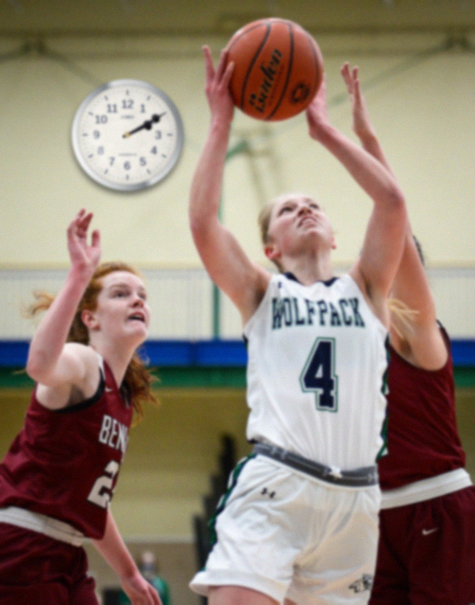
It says 2:10
